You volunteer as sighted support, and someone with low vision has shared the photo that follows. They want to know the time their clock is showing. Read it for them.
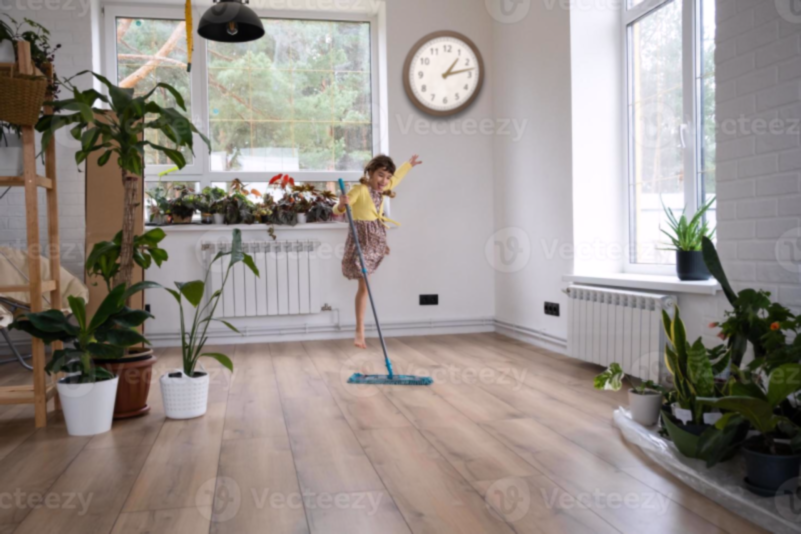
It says 1:13
